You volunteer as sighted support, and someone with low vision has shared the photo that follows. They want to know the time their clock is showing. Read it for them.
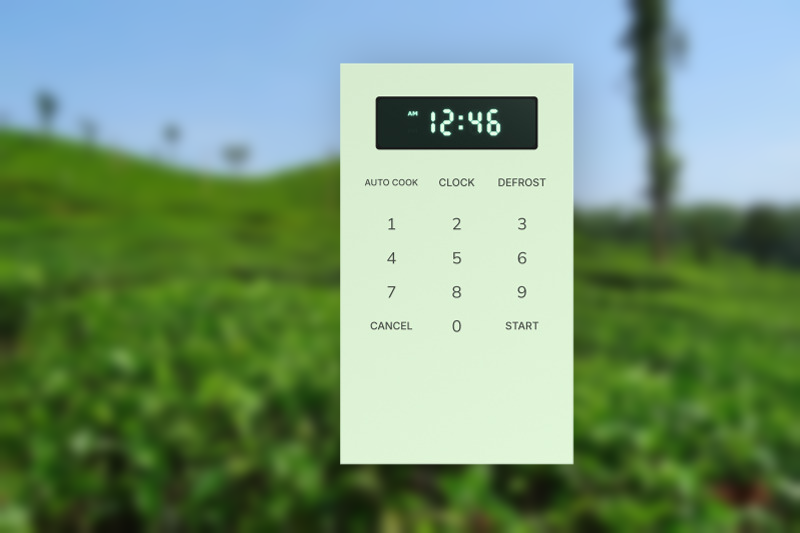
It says 12:46
